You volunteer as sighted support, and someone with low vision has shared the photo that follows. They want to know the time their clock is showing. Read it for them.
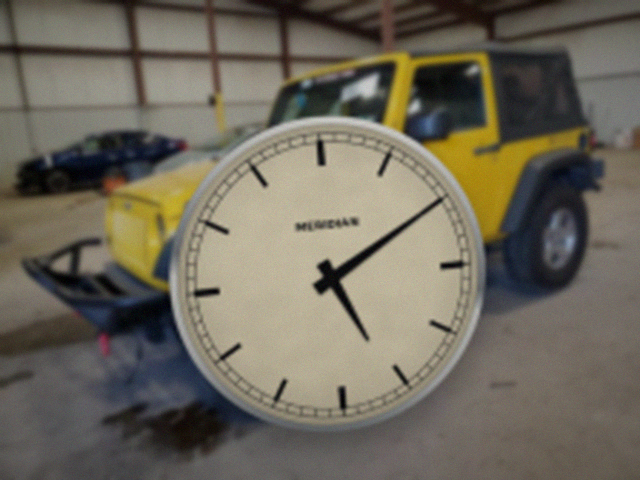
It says 5:10
